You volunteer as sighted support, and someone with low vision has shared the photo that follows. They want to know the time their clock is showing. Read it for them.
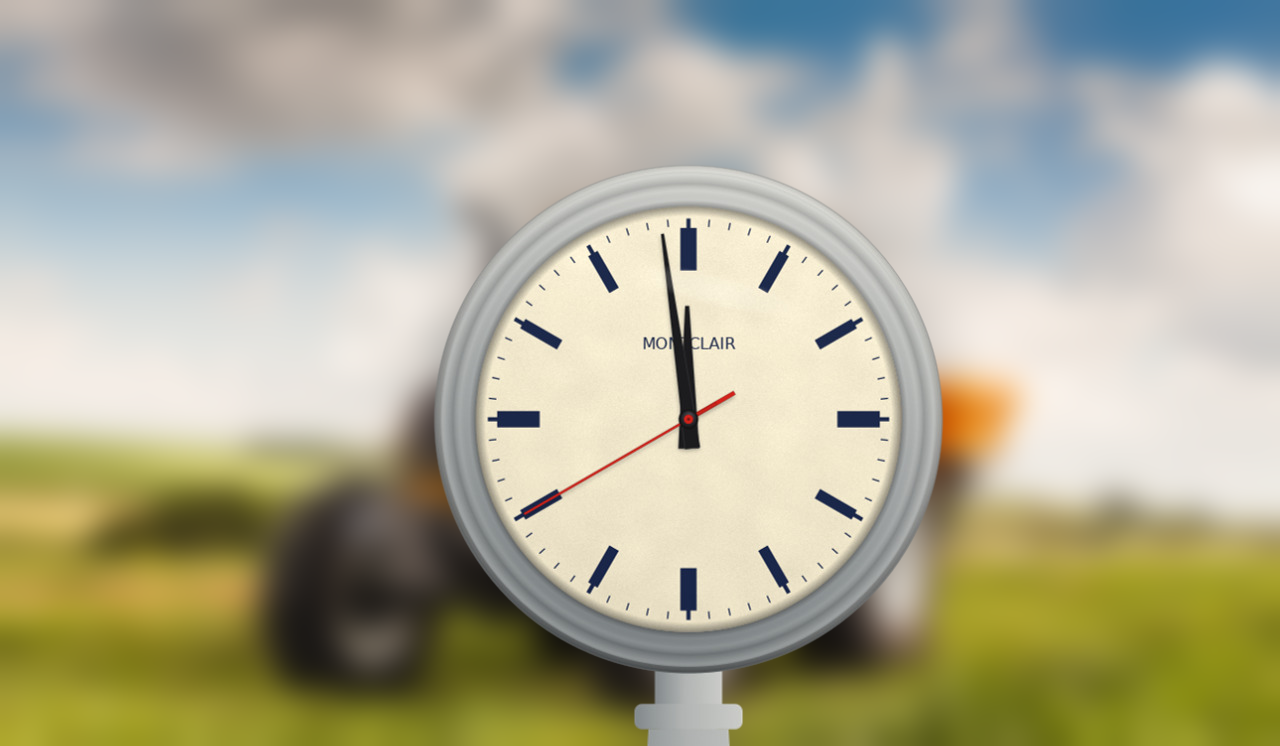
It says 11:58:40
